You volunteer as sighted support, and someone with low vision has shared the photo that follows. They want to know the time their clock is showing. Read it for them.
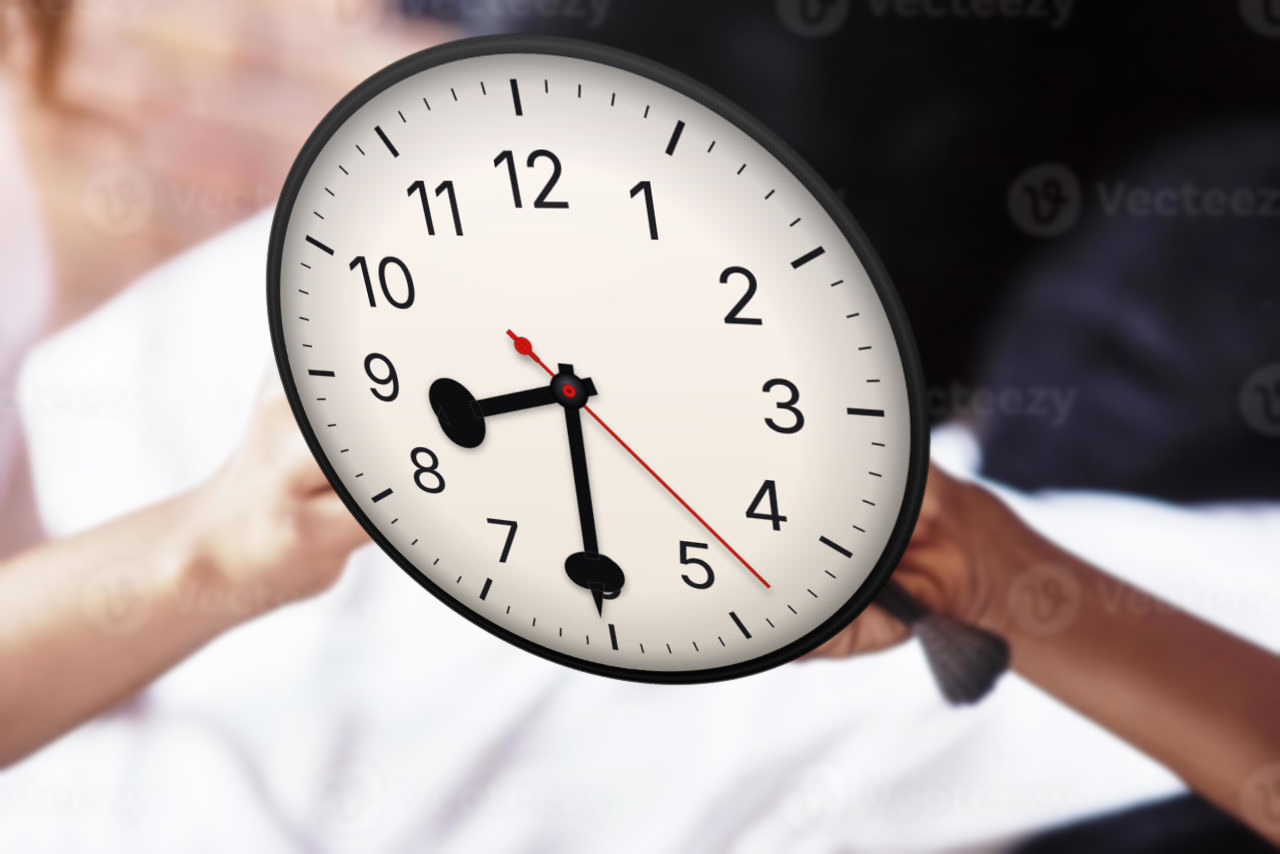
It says 8:30:23
